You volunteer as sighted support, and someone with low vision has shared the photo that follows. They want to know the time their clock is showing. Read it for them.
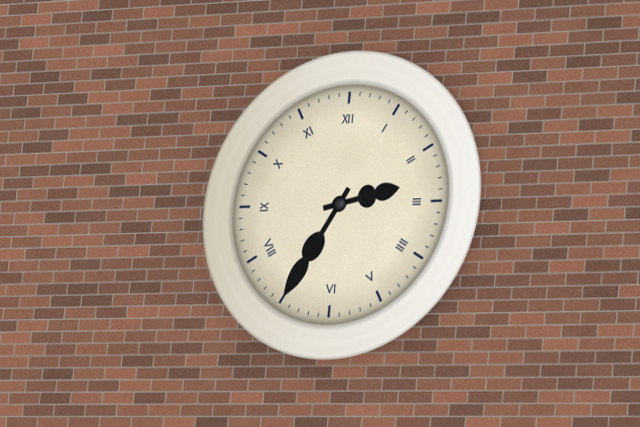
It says 2:35
